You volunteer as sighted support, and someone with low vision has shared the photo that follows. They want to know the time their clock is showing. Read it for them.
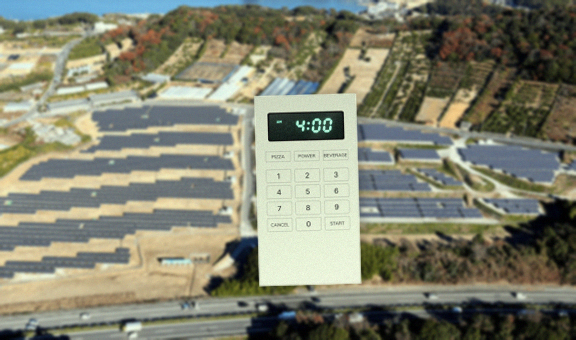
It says 4:00
